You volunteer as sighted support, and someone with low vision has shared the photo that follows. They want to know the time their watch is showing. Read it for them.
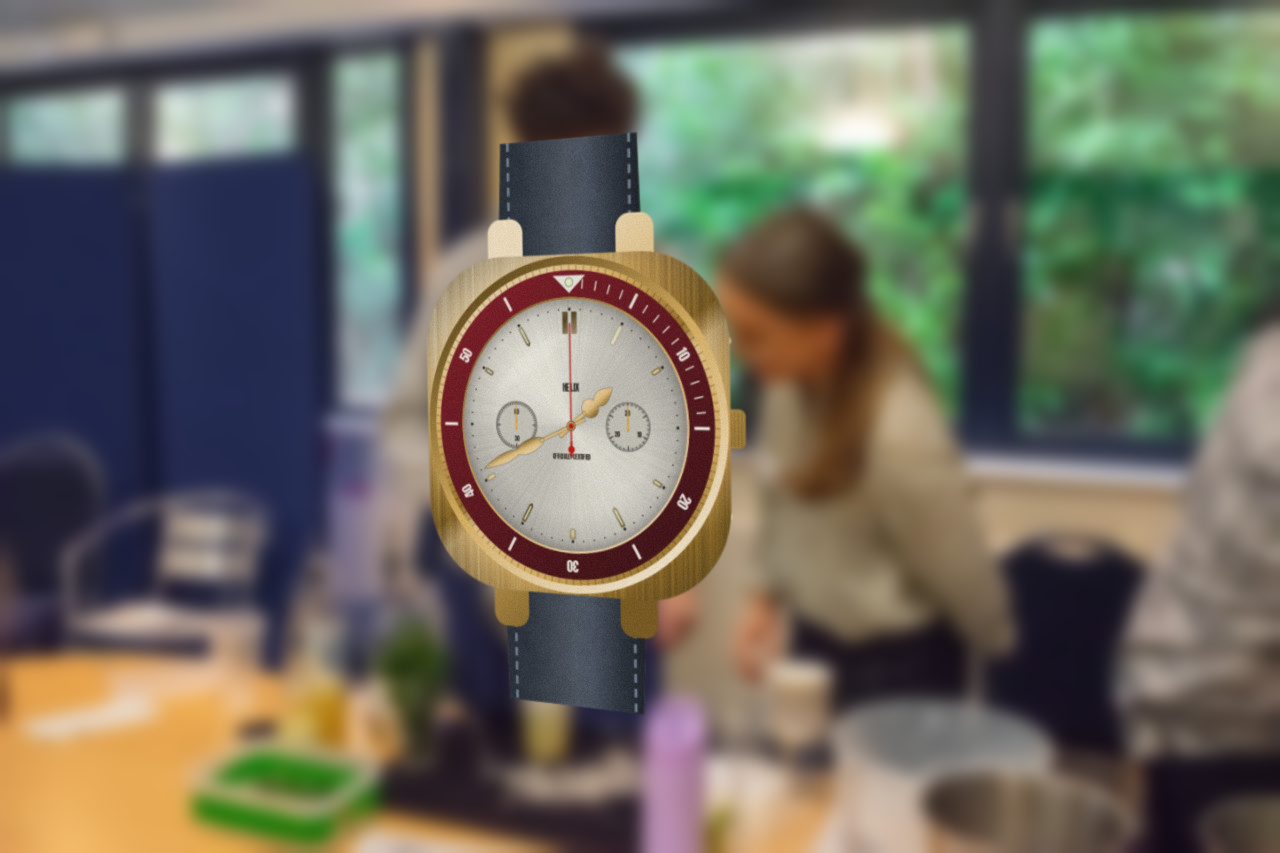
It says 1:41
